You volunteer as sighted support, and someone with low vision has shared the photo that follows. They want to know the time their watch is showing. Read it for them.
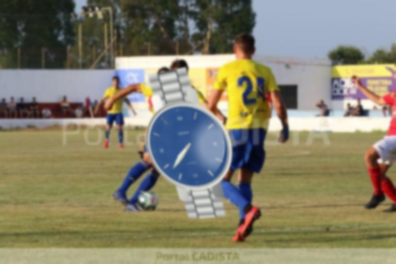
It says 7:38
